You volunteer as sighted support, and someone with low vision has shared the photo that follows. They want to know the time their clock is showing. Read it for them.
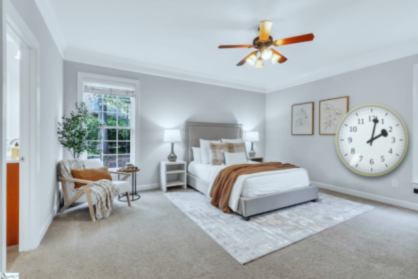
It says 2:02
